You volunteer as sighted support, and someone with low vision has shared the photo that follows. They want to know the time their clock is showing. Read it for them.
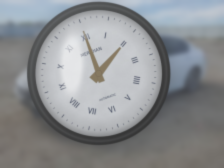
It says 2:00
